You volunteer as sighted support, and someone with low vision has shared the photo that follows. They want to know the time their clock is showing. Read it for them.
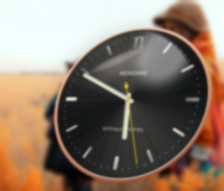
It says 5:49:27
